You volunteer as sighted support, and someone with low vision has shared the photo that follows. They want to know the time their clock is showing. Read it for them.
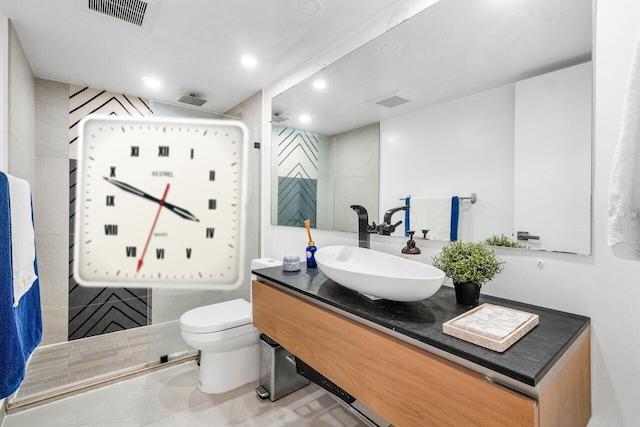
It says 3:48:33
